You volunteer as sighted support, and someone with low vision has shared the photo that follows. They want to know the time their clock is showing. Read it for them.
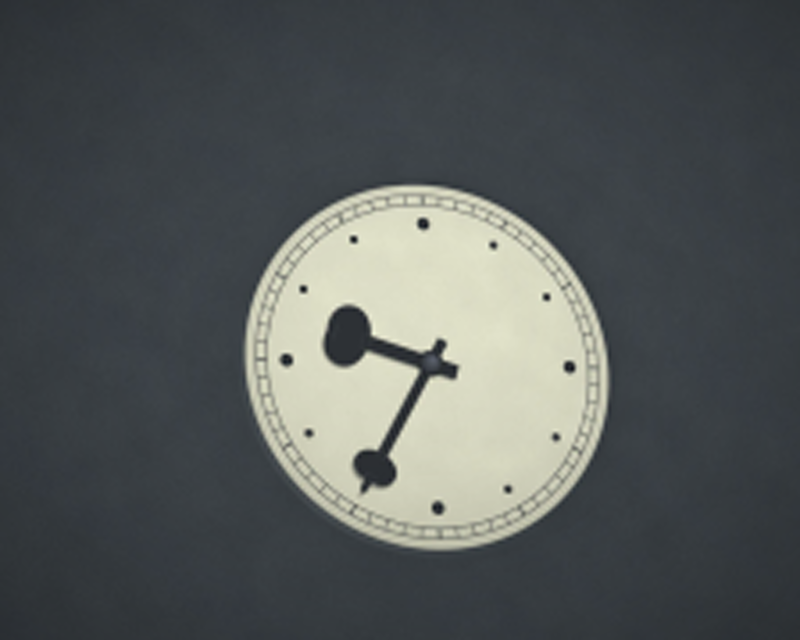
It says 9:35
